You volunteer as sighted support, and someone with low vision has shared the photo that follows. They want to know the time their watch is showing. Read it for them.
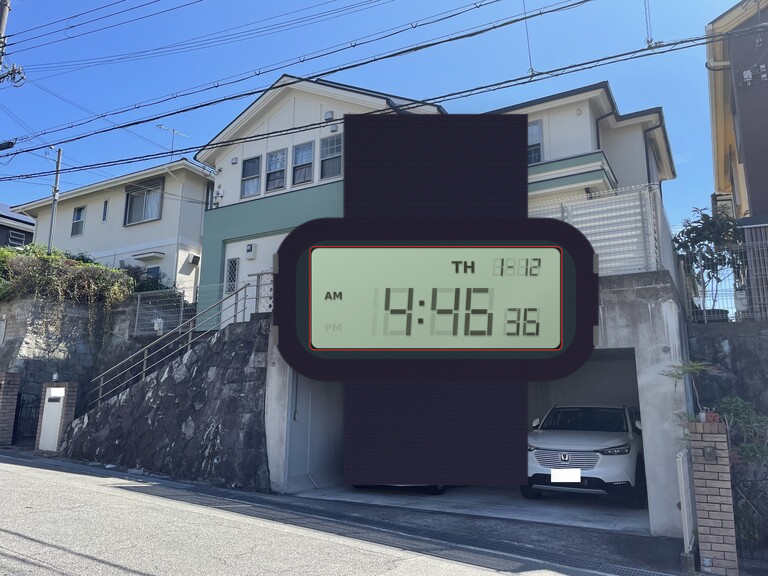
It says 4:46:36
